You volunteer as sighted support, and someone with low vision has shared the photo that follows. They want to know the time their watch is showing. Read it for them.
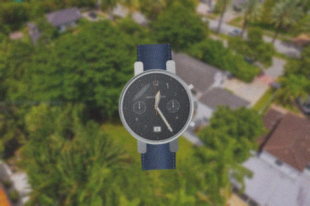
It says 12:25
